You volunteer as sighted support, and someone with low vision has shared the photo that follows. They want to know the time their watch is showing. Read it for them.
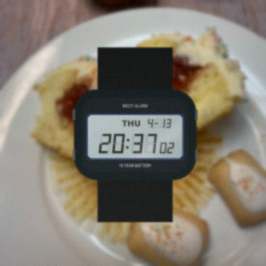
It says 20:37:02
